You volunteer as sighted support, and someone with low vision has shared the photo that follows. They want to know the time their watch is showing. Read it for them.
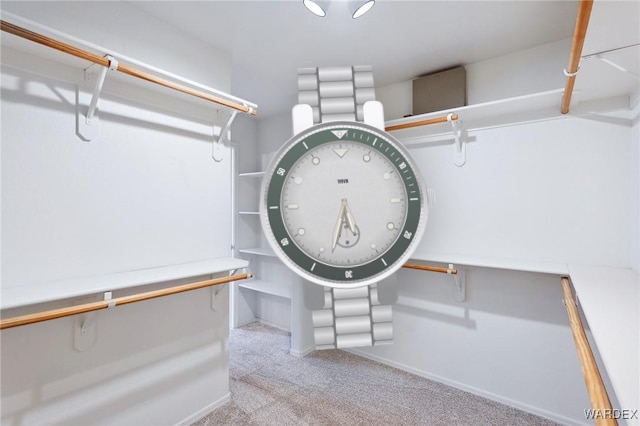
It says 5:33
